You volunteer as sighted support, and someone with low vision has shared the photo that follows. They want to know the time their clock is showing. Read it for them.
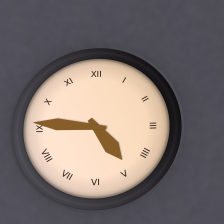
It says 4:46
